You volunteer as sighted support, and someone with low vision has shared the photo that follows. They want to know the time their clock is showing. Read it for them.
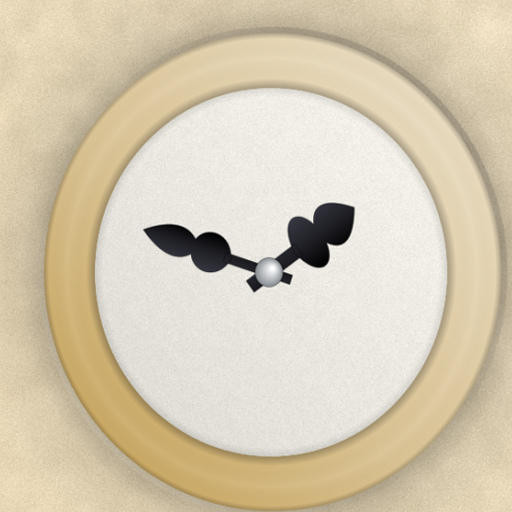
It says 1:48
